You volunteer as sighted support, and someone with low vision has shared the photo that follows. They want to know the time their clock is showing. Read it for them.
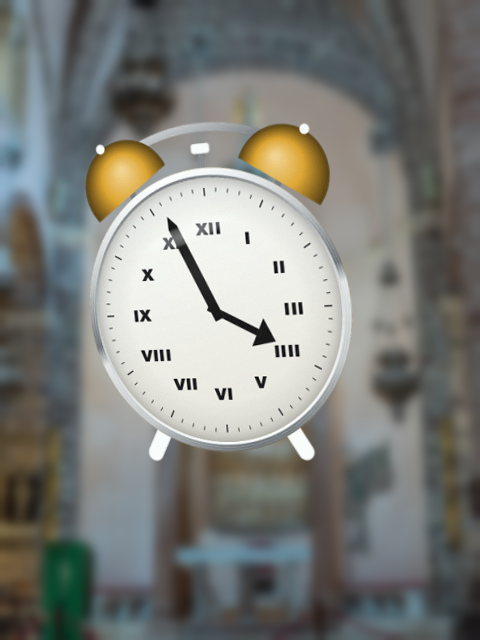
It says 3:56
